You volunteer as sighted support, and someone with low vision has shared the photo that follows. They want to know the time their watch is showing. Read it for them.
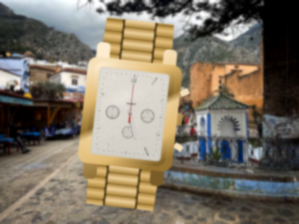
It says 5:27
